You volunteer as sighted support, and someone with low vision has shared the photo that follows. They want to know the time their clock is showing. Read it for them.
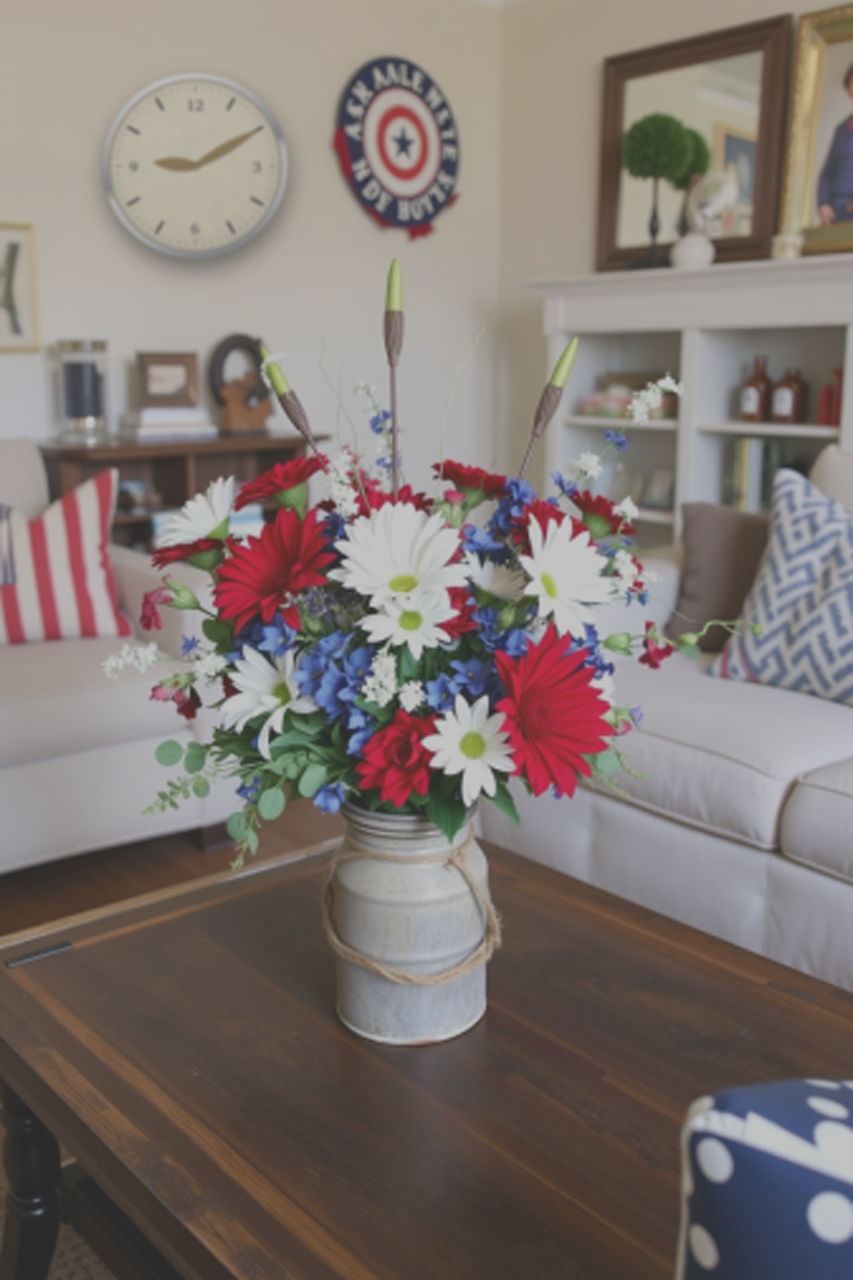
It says 9:10
